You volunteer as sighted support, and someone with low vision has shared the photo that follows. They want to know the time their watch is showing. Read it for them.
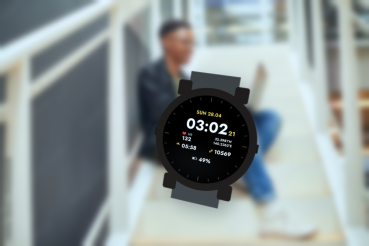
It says 3:02
